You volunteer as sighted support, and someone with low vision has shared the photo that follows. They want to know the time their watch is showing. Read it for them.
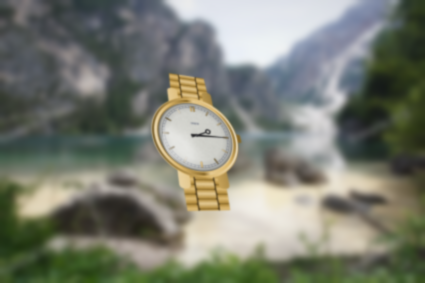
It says 2:15
